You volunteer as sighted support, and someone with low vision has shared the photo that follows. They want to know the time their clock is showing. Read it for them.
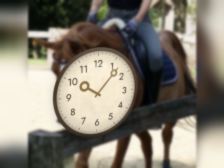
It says 10:07
